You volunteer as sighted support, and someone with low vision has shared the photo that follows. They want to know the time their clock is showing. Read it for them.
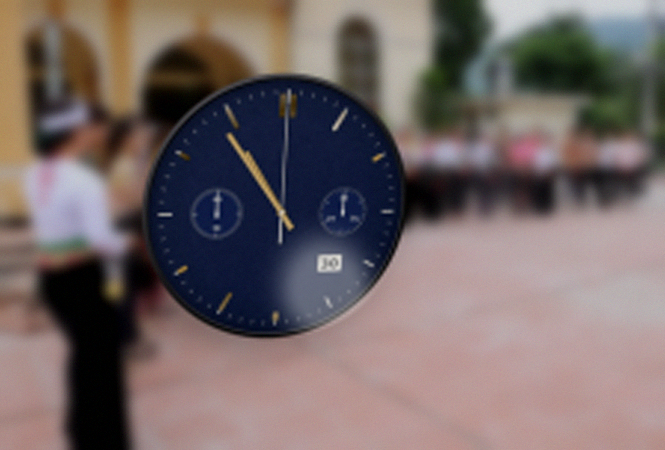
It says 10:54
